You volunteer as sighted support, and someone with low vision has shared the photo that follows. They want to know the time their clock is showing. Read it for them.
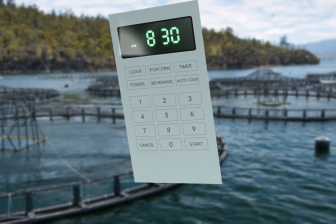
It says 8:30
